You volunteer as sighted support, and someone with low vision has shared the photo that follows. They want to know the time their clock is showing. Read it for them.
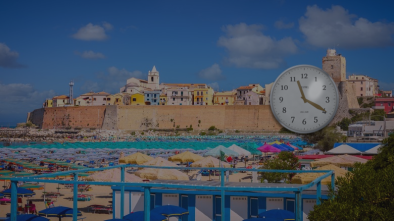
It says 11:20
